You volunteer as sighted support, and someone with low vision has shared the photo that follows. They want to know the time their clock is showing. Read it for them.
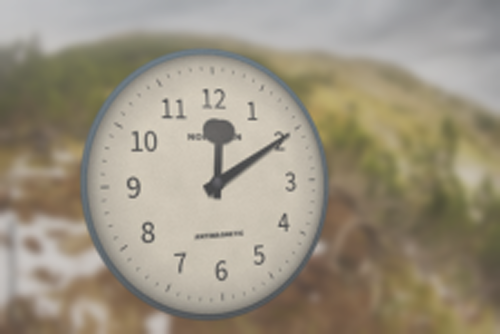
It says 12:10
